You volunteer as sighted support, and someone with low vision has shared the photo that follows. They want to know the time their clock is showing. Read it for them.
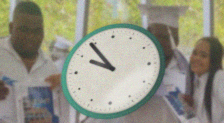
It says 9:54
